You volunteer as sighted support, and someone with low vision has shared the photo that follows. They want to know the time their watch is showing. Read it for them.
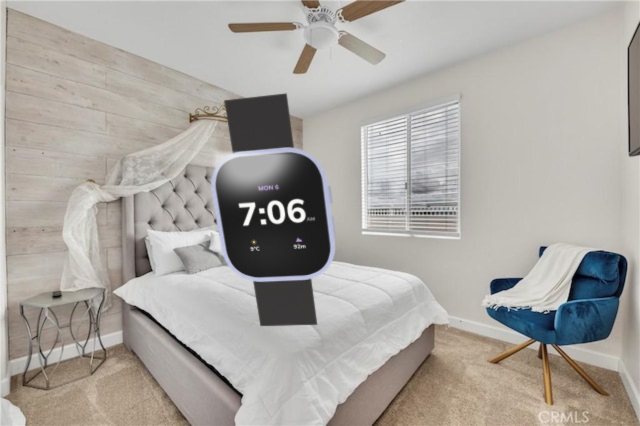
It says 7:06
